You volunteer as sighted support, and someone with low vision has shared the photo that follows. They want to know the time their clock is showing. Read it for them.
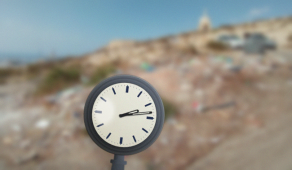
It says 2:13
